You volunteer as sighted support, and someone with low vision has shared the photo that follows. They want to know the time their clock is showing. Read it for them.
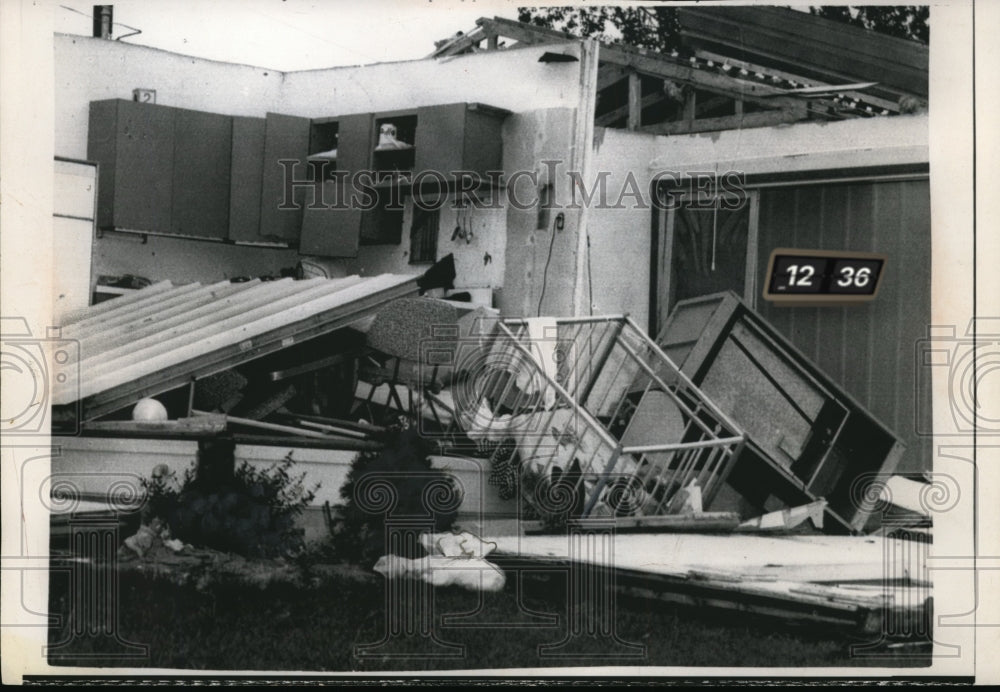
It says 12:36
